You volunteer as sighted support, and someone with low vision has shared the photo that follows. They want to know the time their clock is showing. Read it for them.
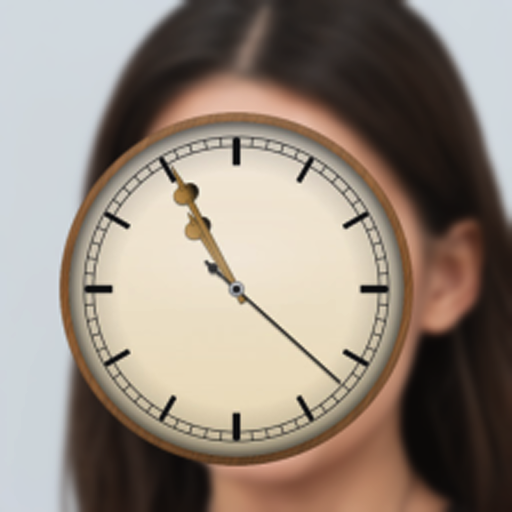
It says 10:55:22
